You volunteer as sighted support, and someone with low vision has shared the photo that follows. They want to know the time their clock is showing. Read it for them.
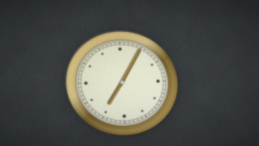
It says 7:05
